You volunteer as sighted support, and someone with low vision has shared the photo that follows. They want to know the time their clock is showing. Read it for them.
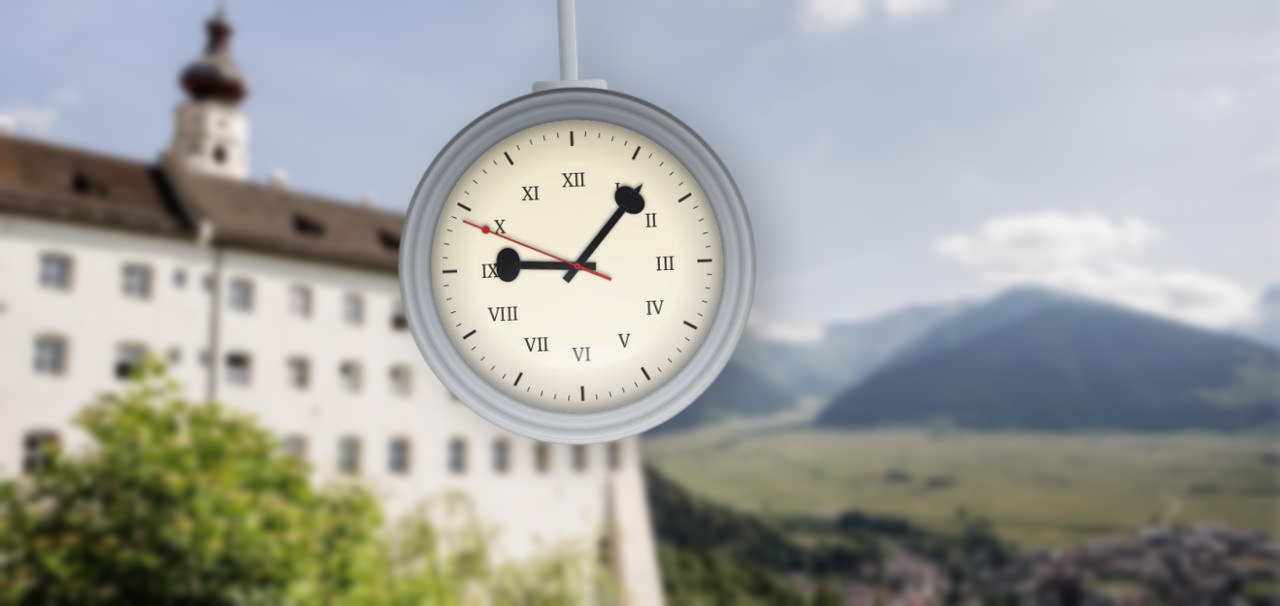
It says 9:06:49
